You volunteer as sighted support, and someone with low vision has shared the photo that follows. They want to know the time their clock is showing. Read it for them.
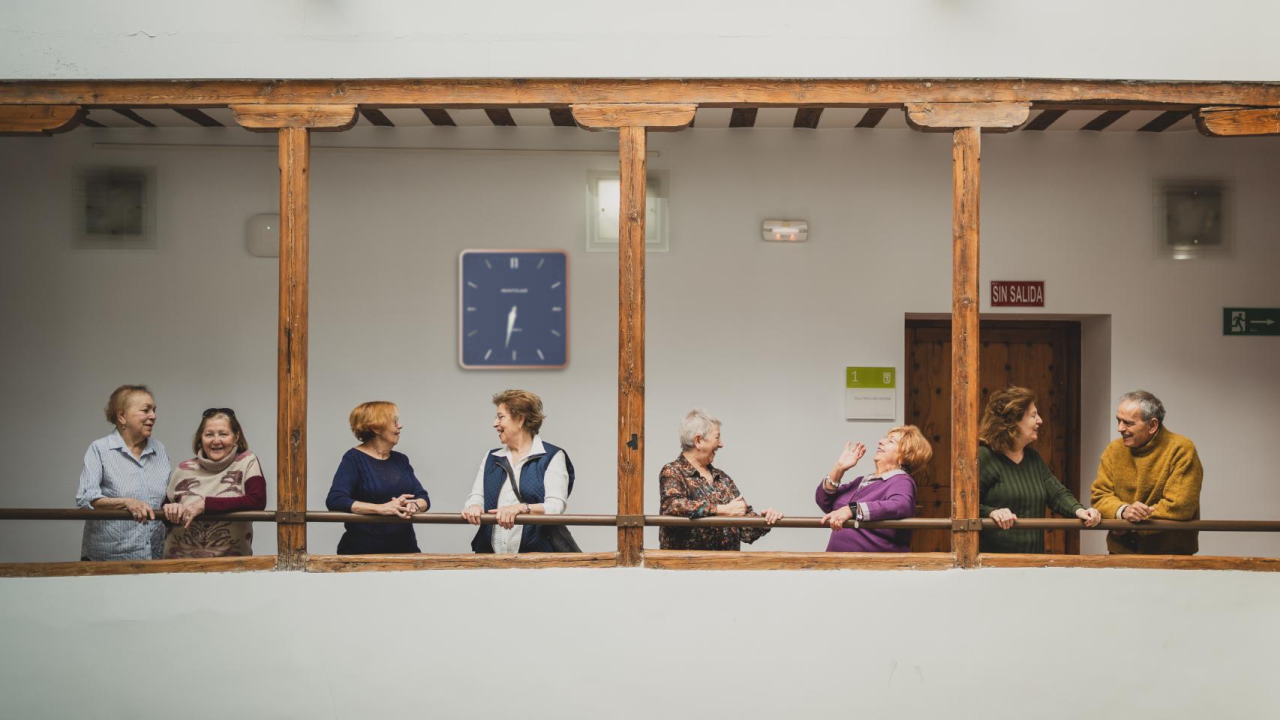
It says 6:32
